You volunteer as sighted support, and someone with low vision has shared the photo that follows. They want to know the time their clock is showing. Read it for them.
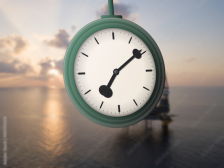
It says 7:09
